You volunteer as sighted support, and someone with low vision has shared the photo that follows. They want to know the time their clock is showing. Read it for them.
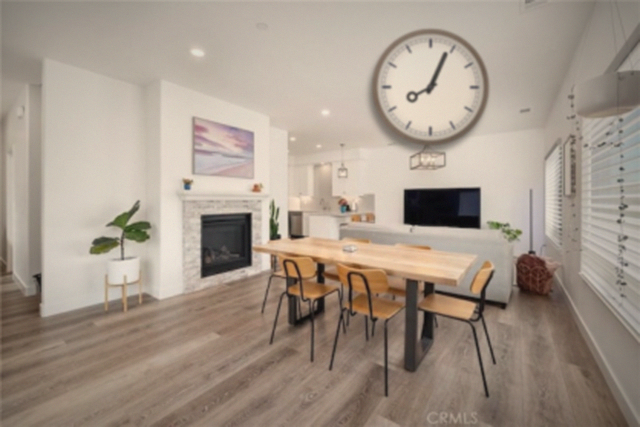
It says 8:04
